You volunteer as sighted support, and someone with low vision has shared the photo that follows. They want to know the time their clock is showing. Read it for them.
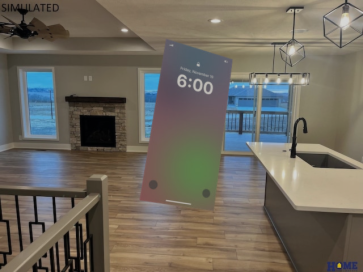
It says 6:00
